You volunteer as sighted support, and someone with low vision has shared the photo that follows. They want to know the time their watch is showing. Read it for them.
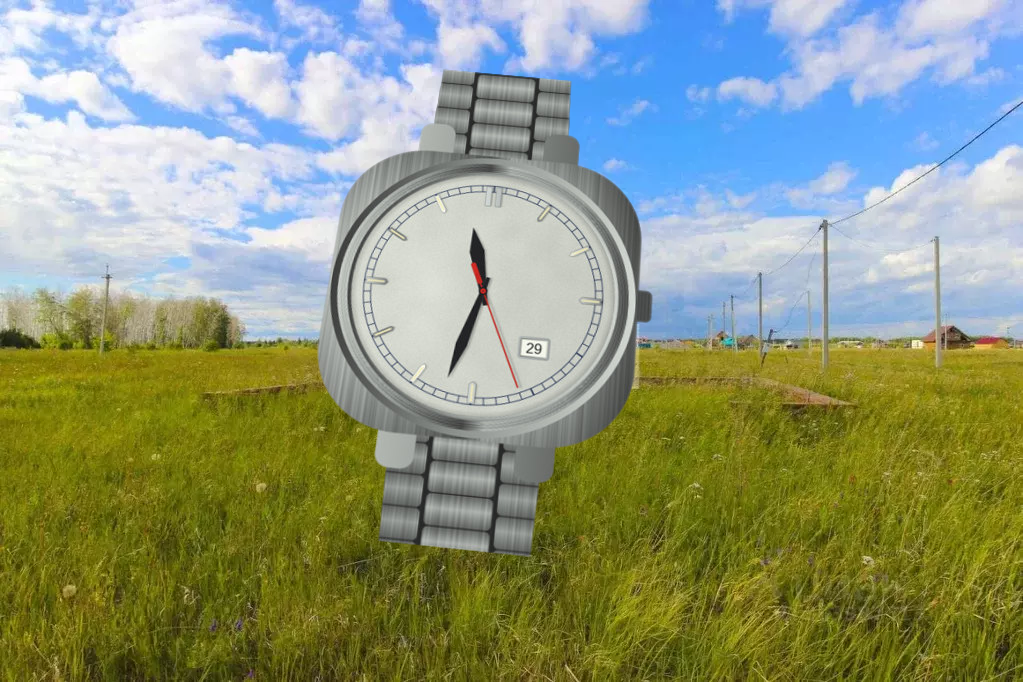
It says 11:32:26
